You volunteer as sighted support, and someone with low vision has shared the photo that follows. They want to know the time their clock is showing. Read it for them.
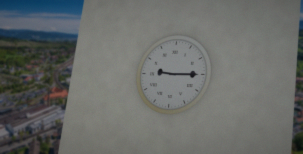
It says 9:15
